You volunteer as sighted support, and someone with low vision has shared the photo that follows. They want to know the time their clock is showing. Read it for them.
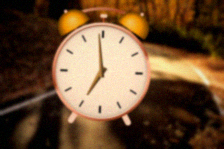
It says 6:59
